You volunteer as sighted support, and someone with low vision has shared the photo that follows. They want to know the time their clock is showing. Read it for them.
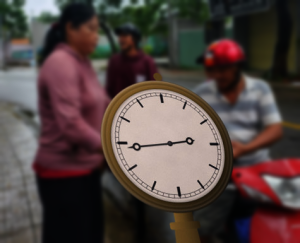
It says 2:44
